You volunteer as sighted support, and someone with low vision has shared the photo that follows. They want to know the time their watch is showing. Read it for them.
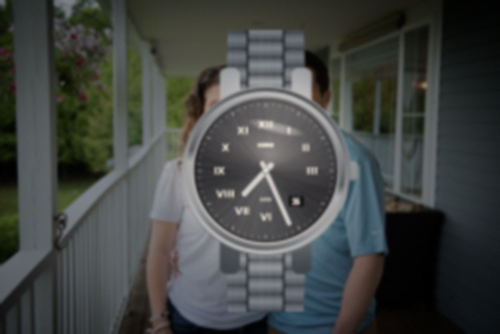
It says 7:26
